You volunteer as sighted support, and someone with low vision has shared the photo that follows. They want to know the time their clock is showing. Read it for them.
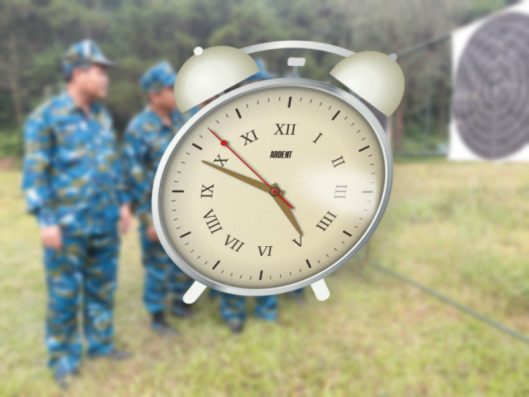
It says 4:48:52
